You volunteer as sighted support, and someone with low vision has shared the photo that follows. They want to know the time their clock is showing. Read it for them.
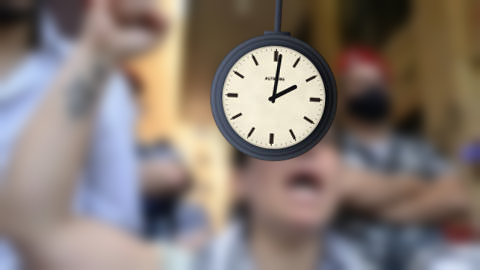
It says 2:01
